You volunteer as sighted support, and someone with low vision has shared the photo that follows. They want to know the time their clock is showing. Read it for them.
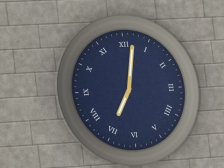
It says 7:02
